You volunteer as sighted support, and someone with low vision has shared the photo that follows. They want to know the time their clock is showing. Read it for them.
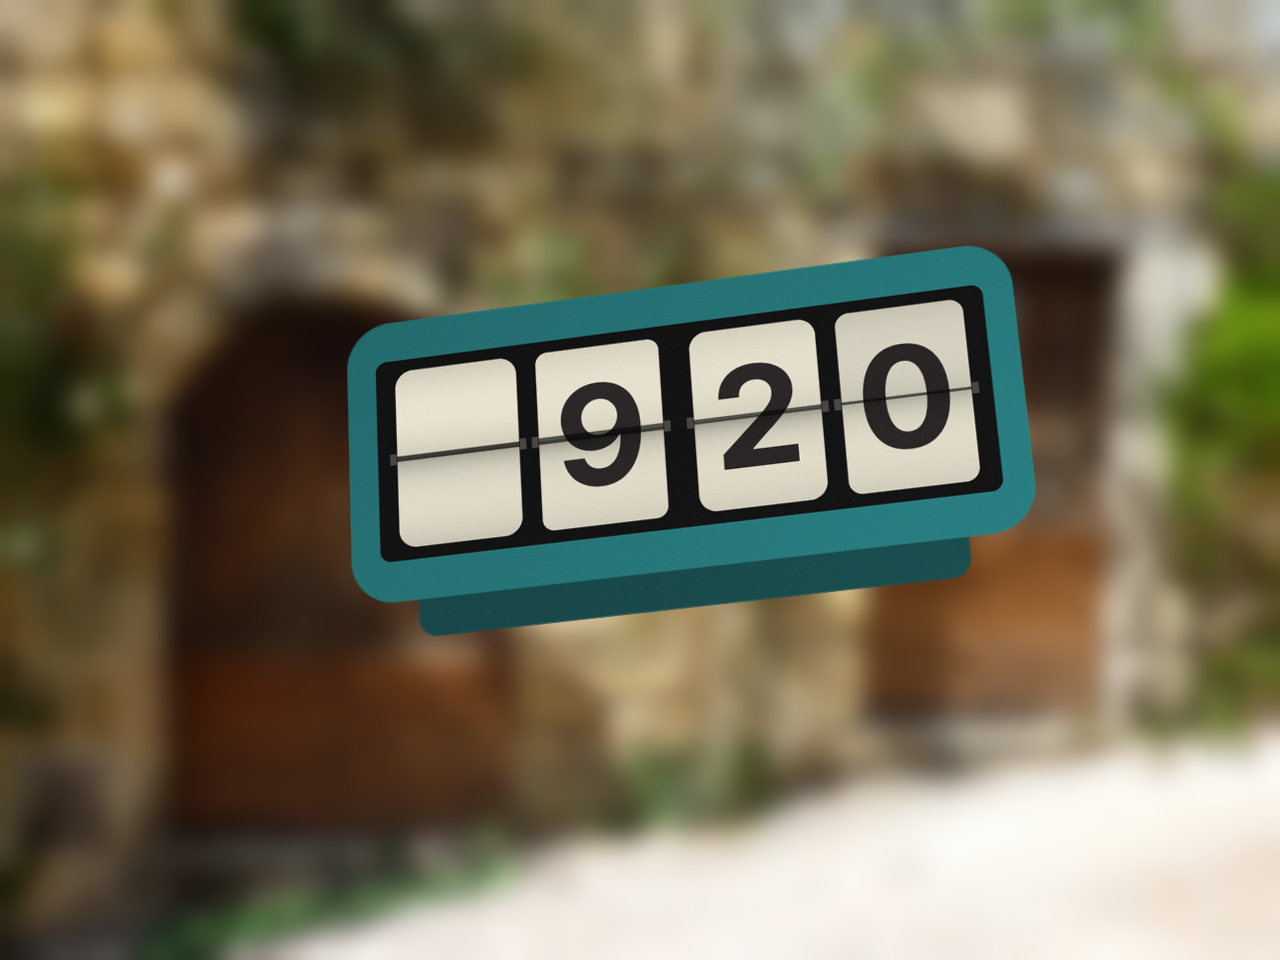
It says 9:20
